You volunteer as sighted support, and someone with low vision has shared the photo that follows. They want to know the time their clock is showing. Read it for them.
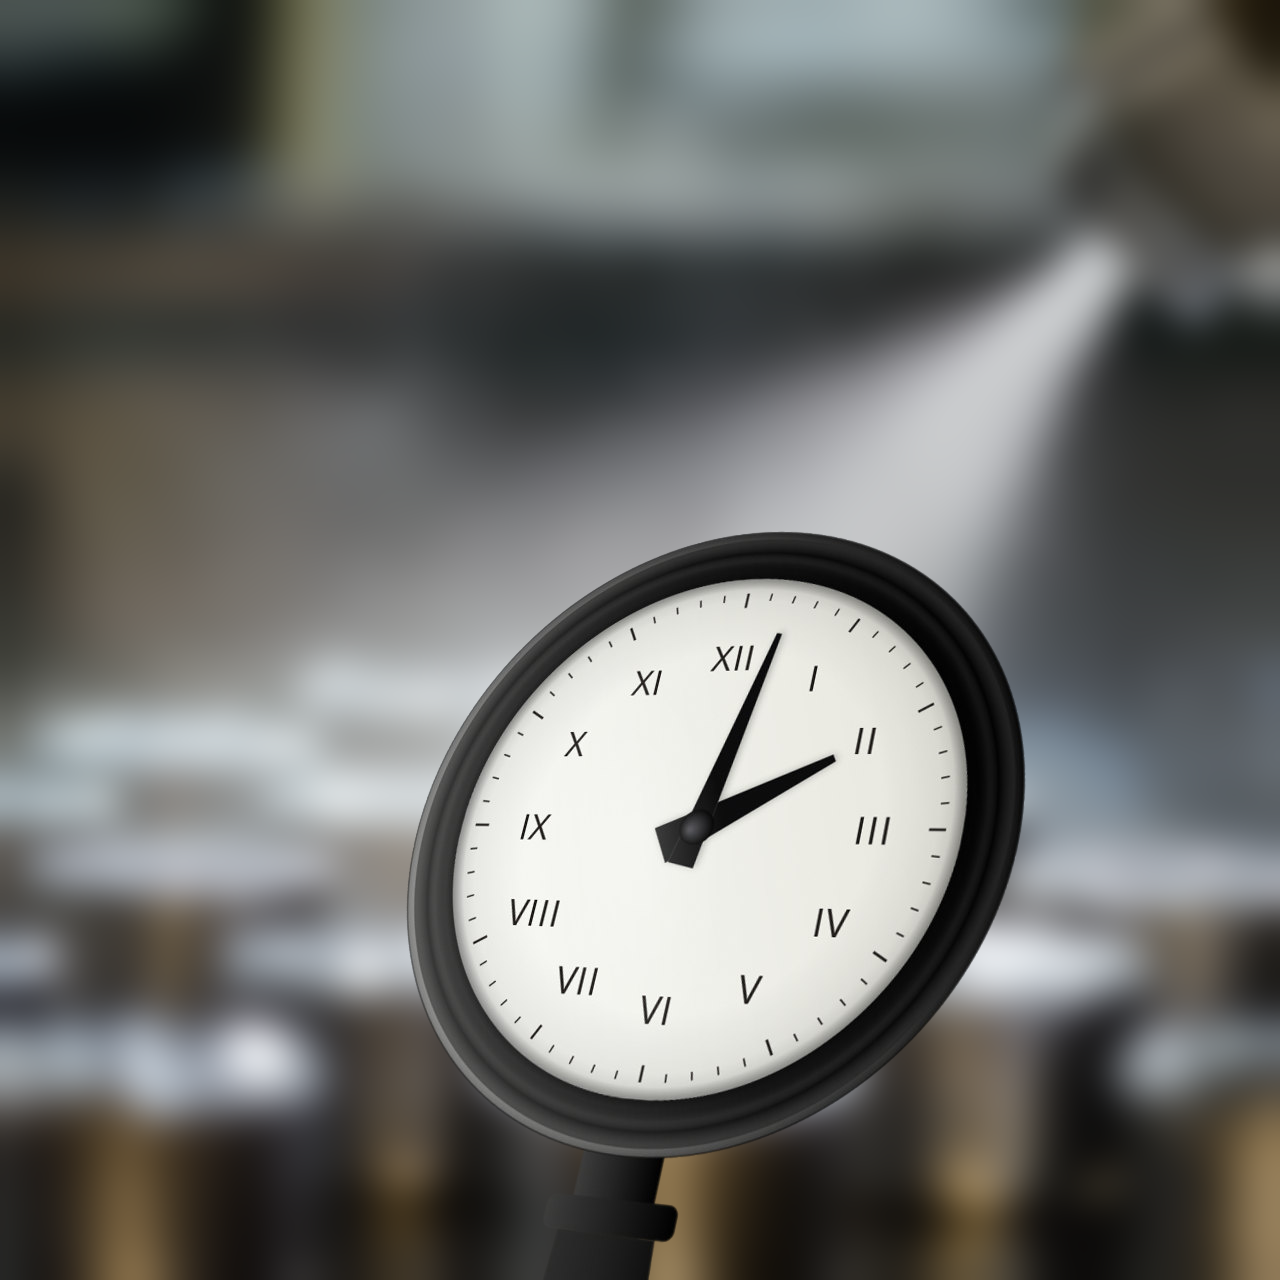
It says 2:02
